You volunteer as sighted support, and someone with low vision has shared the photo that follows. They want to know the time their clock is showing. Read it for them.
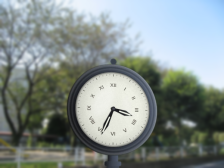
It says 3:34
